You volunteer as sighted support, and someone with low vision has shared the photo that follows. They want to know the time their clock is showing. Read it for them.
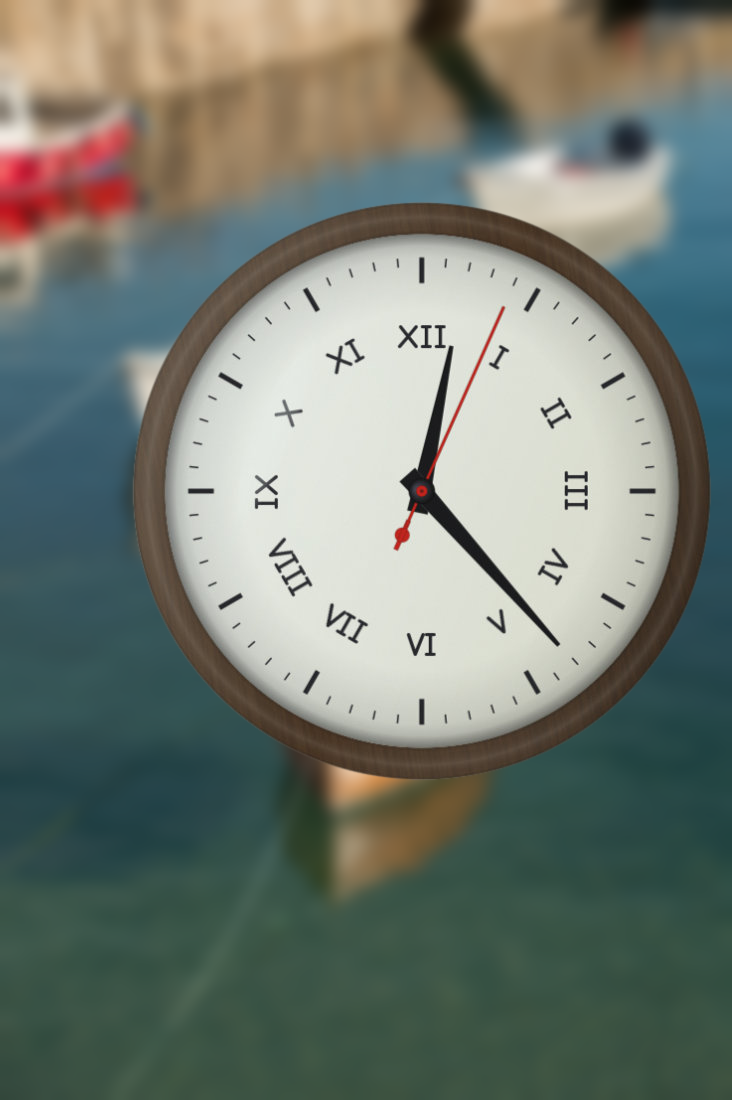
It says 12:23:04
